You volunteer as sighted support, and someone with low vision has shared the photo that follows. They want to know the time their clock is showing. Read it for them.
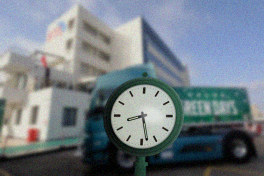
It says 8:28
